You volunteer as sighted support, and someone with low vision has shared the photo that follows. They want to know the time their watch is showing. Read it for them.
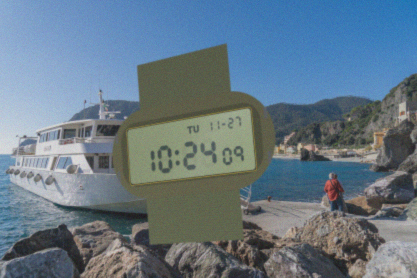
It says 10:24:09
